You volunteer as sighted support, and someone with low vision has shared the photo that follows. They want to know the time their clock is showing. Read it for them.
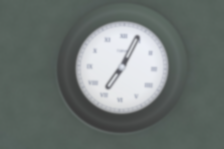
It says 7:04
